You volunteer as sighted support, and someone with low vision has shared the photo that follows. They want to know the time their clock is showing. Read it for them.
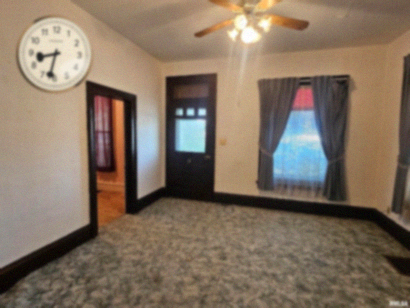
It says 8:32
